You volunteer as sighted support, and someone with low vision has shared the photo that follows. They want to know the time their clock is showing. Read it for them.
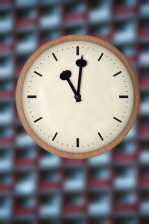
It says 11:01
